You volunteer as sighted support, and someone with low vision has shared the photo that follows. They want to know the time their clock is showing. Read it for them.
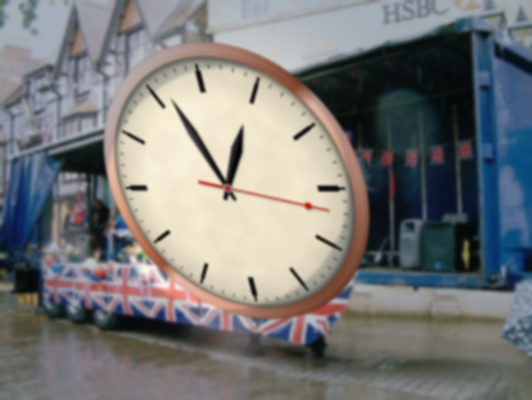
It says 12:56:17
